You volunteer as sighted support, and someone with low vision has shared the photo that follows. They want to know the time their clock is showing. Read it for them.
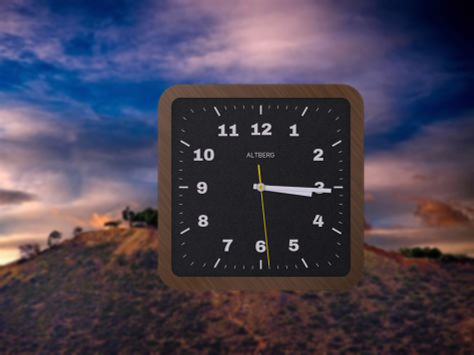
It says 3:15:29
